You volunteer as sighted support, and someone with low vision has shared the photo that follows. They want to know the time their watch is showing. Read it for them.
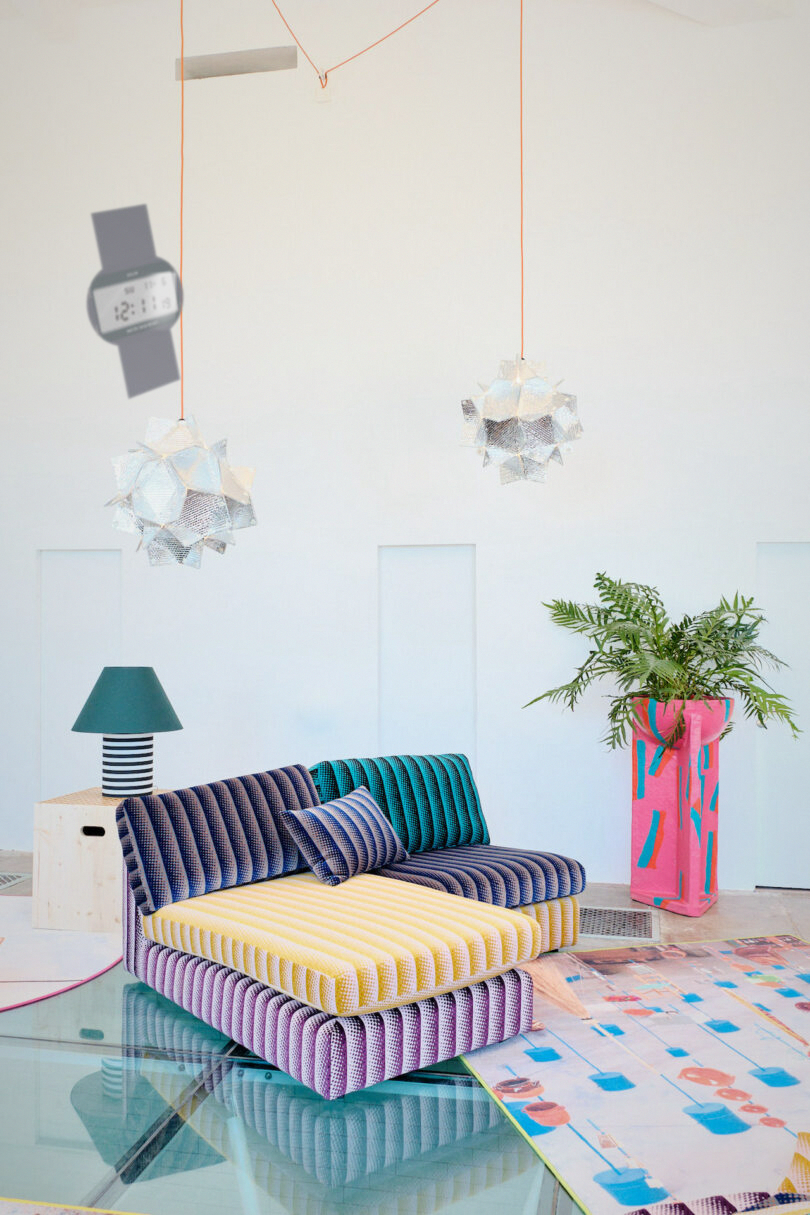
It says 12:11
